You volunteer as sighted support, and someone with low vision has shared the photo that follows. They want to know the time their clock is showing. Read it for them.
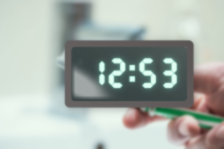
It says 12:53
